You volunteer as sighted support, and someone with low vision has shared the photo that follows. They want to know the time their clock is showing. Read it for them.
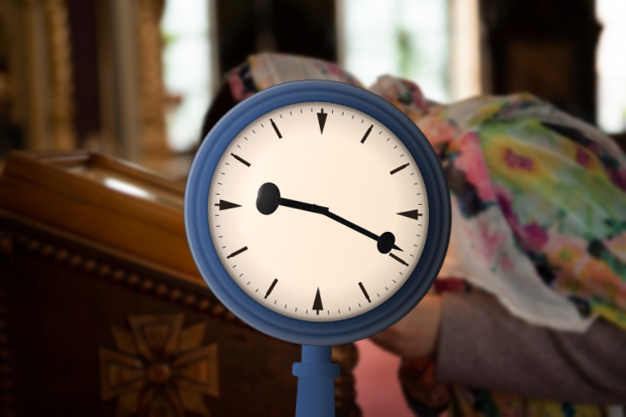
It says 9:19
